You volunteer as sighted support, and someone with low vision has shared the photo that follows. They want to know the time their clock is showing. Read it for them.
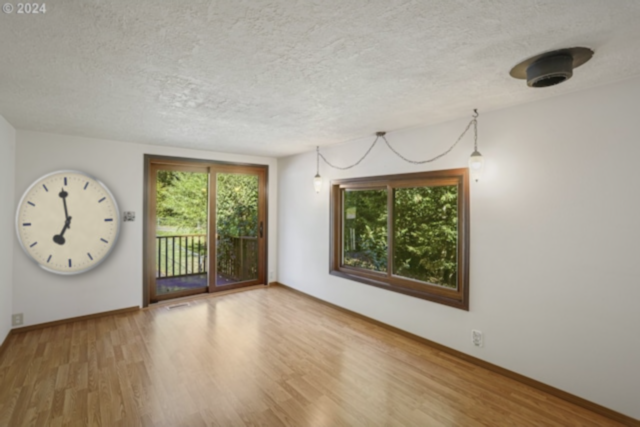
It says 6:59
